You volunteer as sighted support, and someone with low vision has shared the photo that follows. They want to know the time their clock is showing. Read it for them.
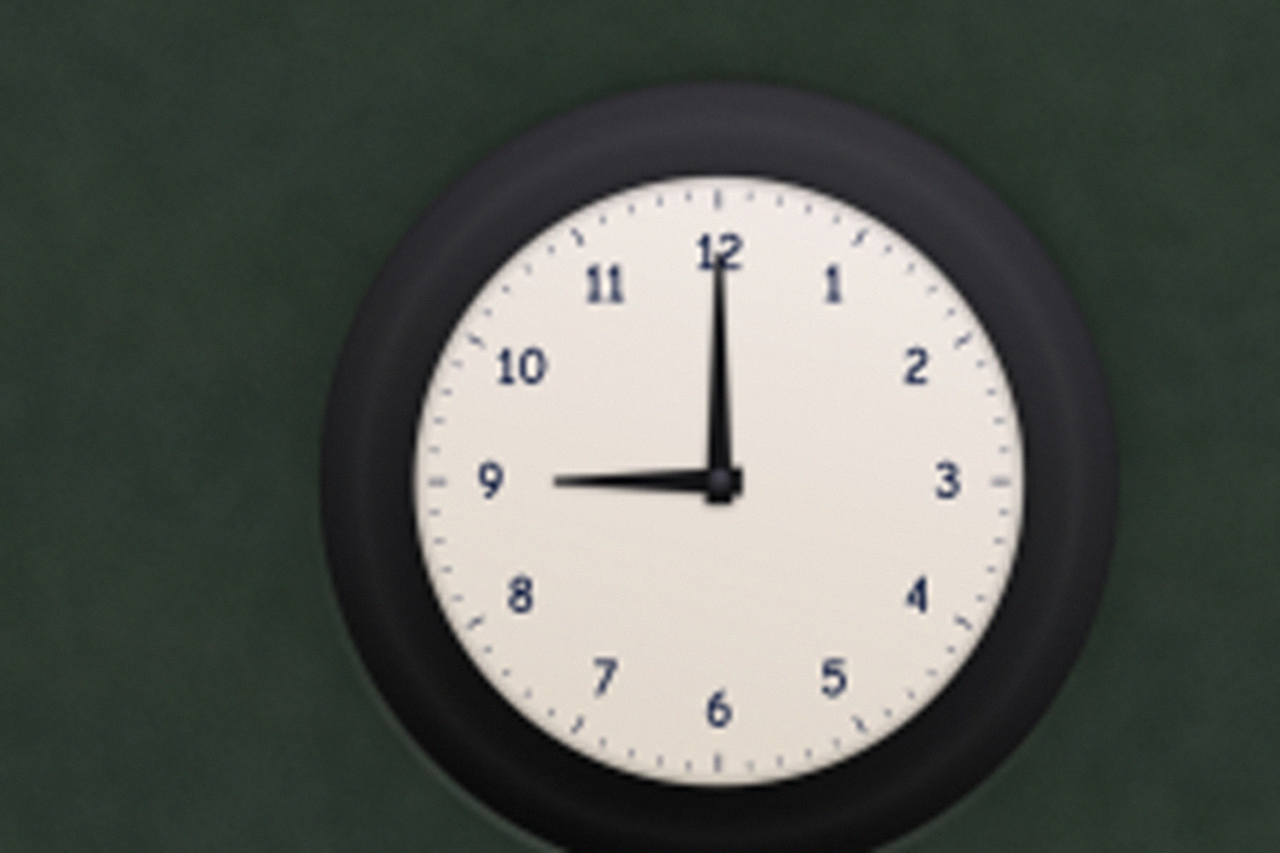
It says 9:00
